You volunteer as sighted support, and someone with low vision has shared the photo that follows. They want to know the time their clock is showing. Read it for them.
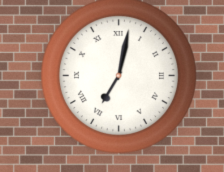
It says 7:02
